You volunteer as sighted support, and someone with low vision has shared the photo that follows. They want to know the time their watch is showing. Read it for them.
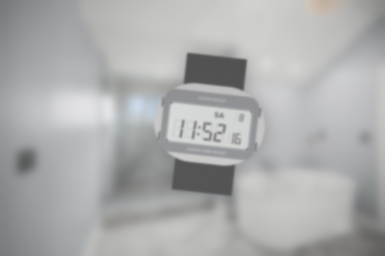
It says 11:52:16
